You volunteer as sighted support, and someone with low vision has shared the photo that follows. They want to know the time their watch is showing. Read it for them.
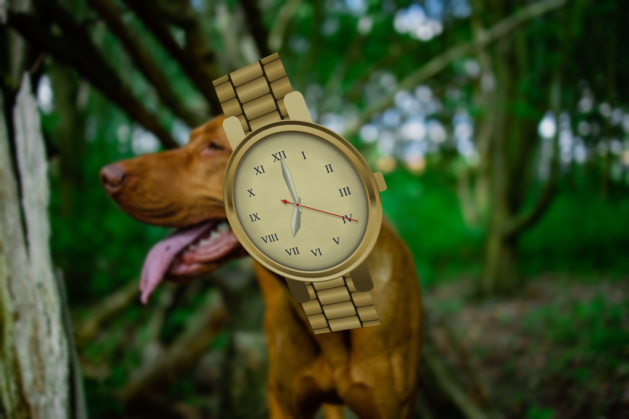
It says 7:00:20
